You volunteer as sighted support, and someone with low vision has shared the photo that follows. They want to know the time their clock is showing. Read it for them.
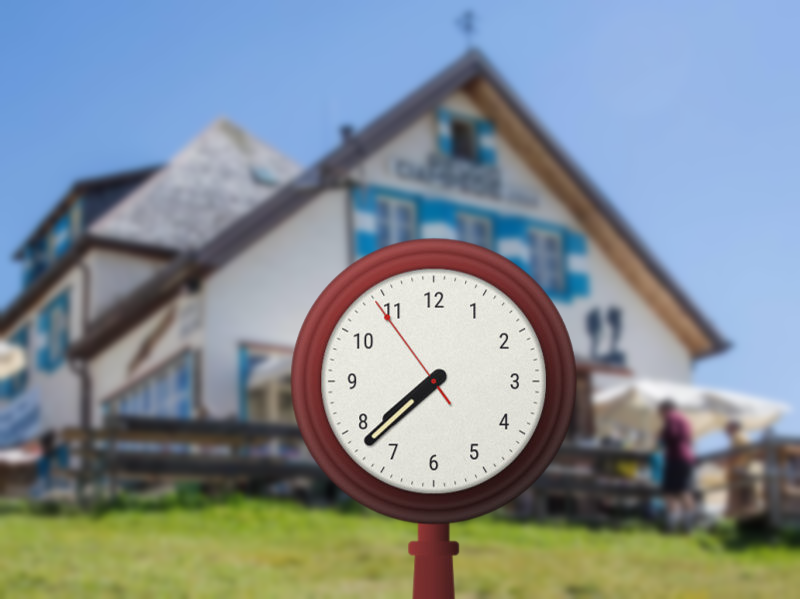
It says 7:37:54
